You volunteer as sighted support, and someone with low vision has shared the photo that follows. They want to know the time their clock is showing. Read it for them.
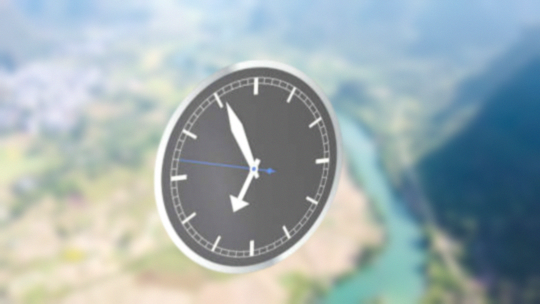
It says 6:55:47
